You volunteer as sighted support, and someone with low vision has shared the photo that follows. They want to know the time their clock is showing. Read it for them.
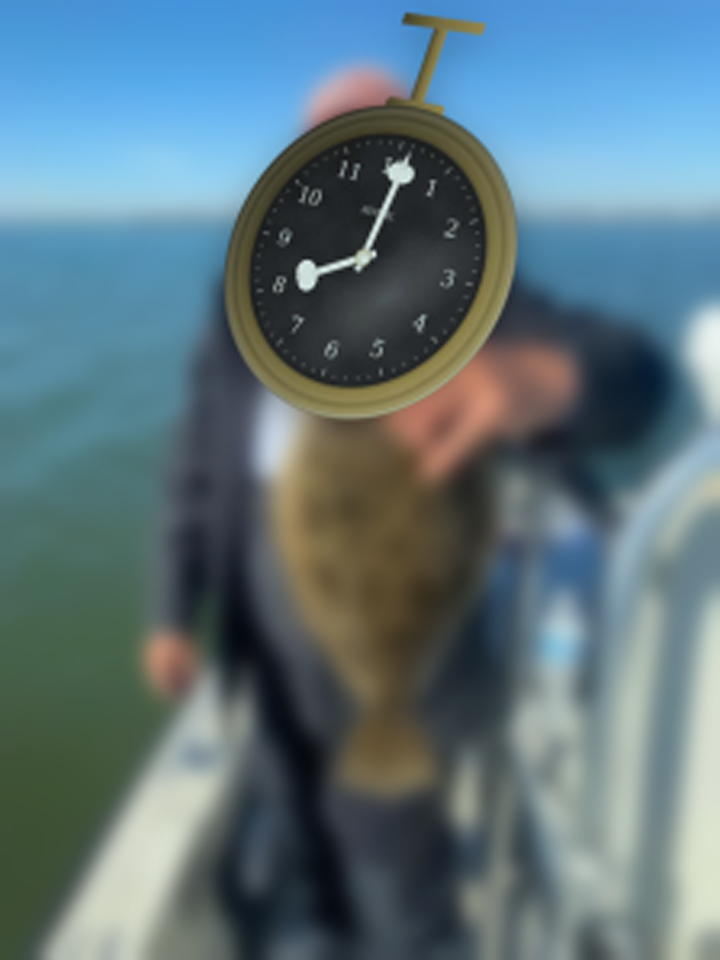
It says 8:01
